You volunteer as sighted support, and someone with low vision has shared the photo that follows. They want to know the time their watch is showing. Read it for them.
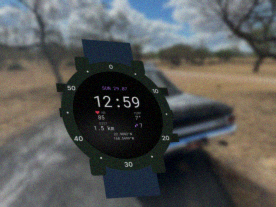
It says 12:59
